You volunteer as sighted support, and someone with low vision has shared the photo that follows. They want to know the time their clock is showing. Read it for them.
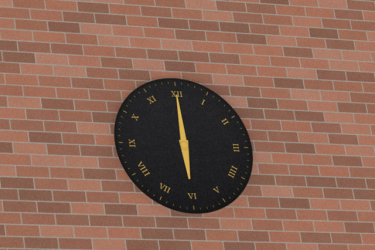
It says 6:00
